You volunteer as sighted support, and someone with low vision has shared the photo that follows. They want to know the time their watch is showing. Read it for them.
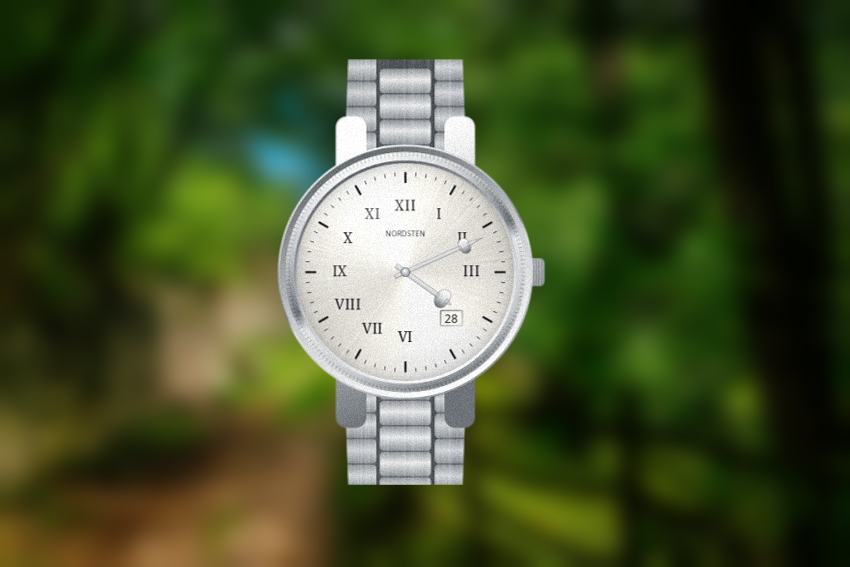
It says 4:11
